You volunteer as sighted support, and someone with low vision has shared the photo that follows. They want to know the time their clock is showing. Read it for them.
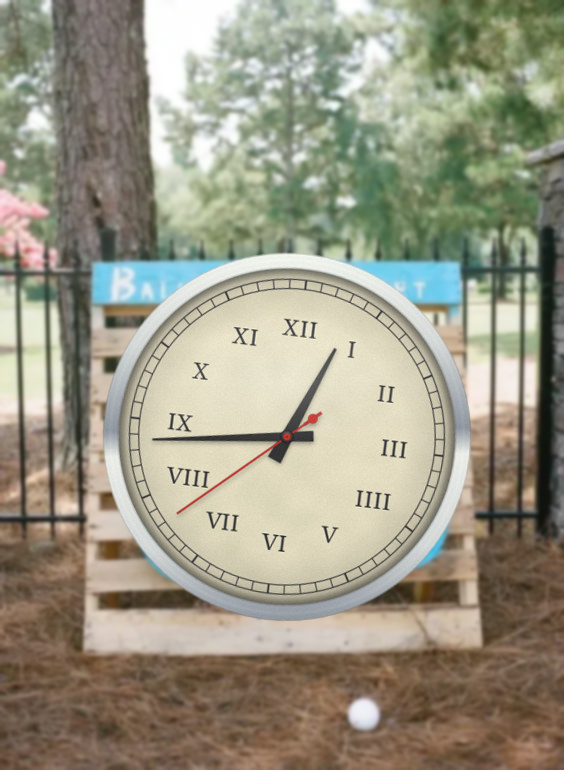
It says 12:43:38
